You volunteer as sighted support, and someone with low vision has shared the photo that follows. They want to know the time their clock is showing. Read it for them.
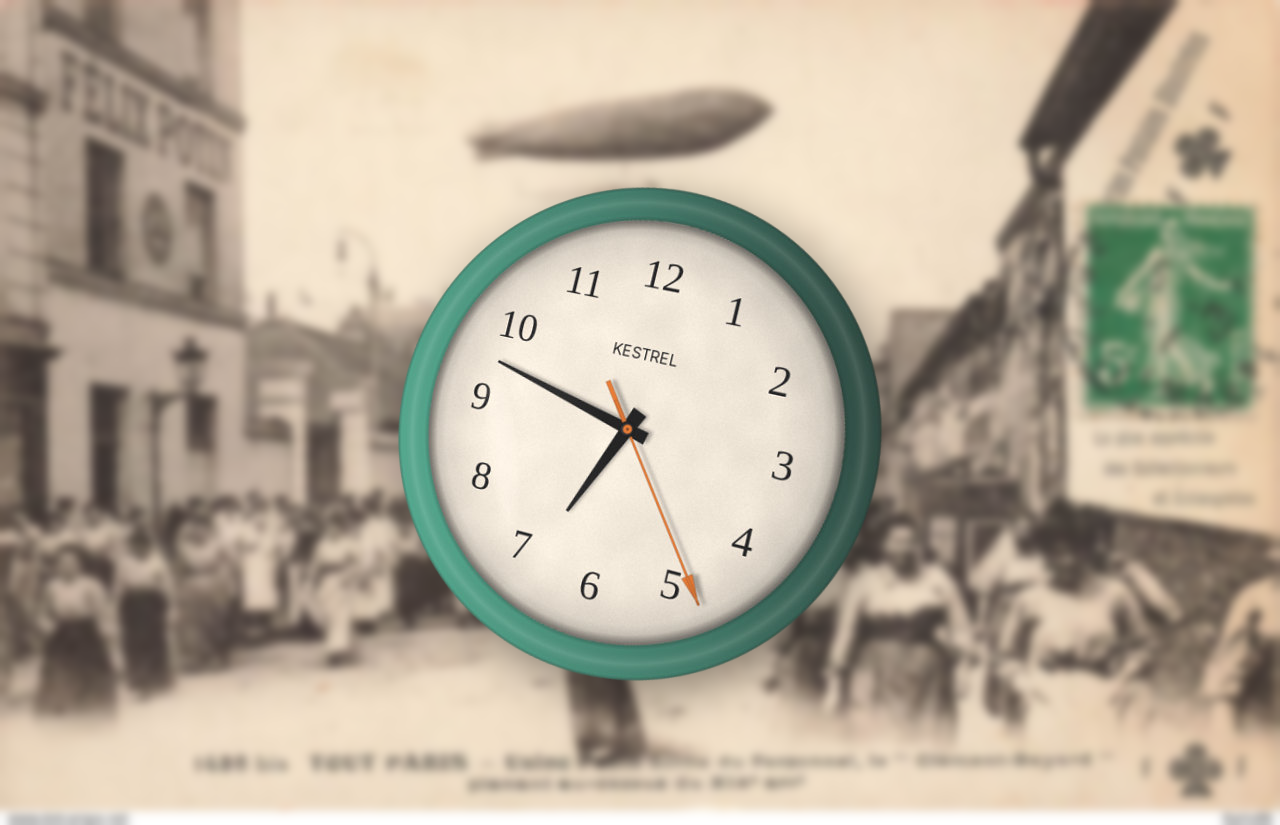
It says 6:47:24
